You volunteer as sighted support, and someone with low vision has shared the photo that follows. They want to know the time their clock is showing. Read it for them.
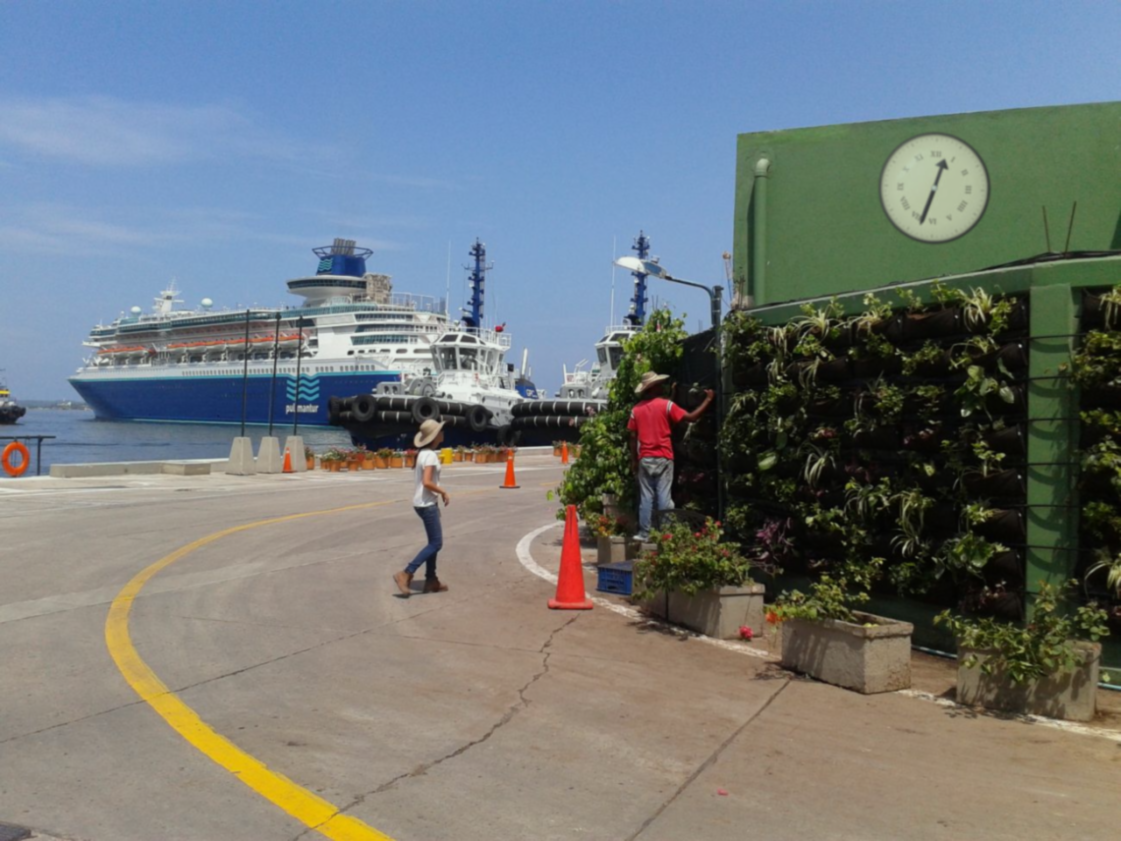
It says 12:33
